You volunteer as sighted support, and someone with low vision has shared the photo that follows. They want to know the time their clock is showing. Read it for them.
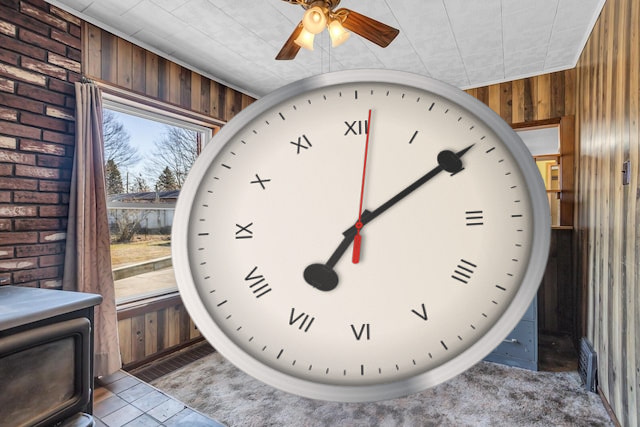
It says 7:09:01
